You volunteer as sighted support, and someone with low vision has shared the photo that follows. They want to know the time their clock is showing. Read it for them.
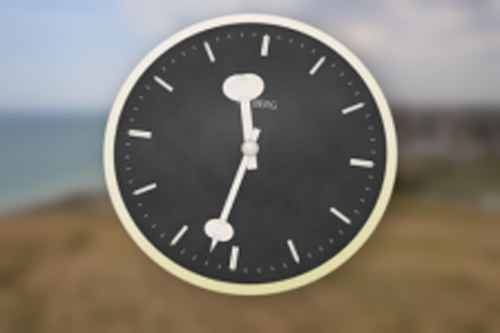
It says 11:32
